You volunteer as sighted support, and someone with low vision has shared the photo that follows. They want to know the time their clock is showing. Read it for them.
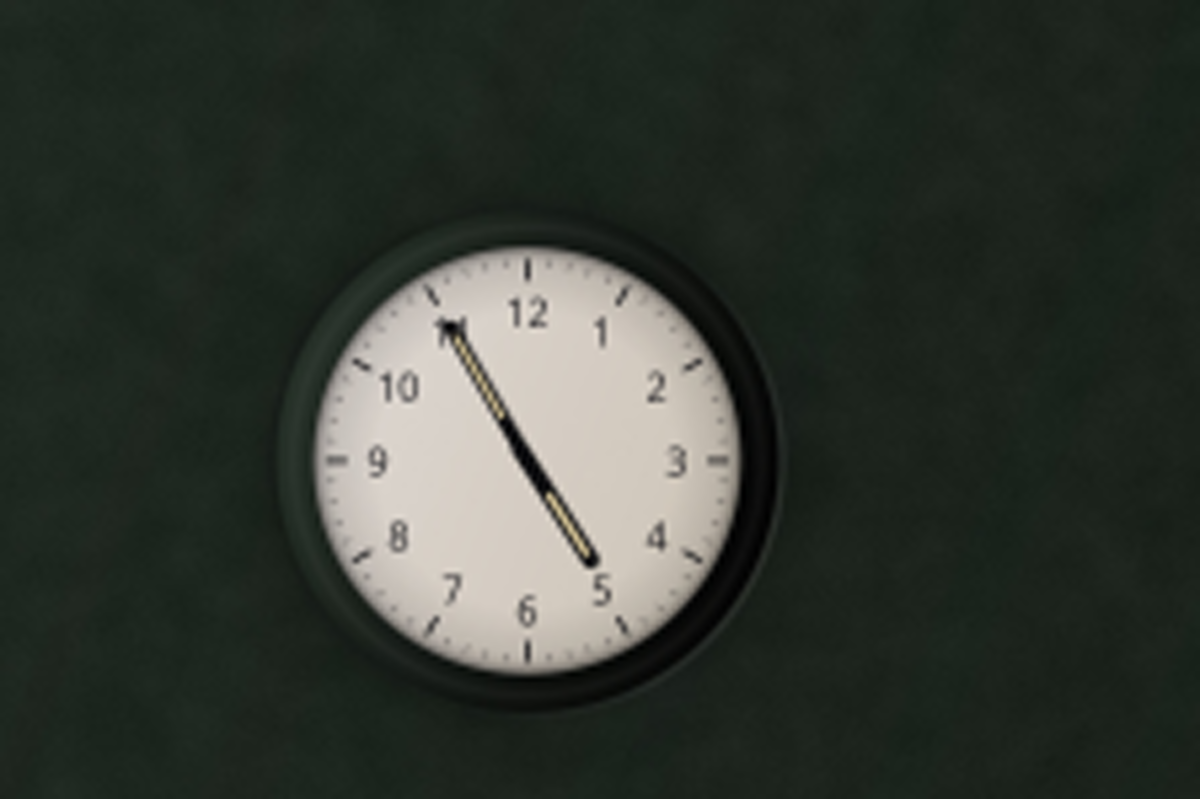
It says 4:55
